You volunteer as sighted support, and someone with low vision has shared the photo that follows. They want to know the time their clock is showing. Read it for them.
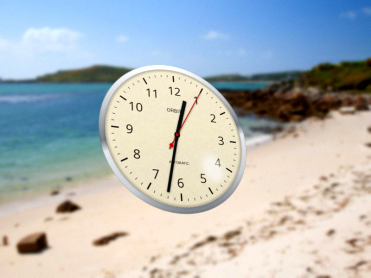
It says 12:32:05
